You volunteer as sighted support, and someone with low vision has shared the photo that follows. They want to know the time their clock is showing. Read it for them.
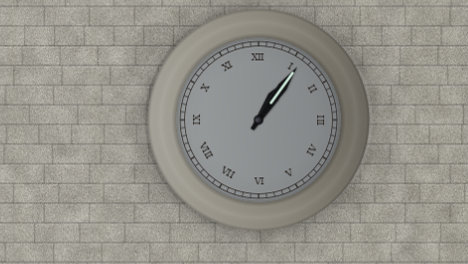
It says 1:06
